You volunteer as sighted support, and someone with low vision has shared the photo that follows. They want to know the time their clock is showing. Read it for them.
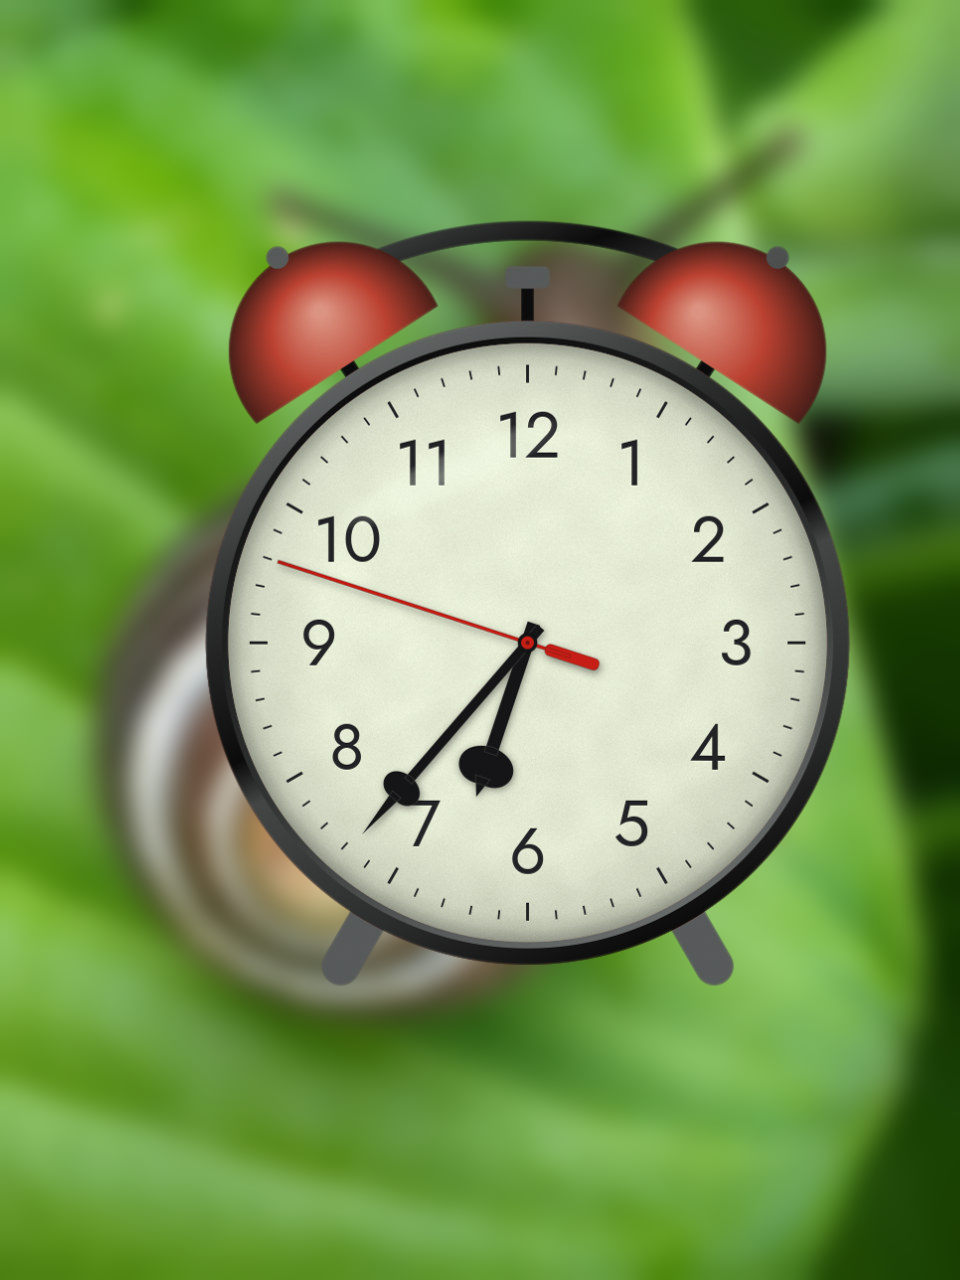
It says 6:36:48
